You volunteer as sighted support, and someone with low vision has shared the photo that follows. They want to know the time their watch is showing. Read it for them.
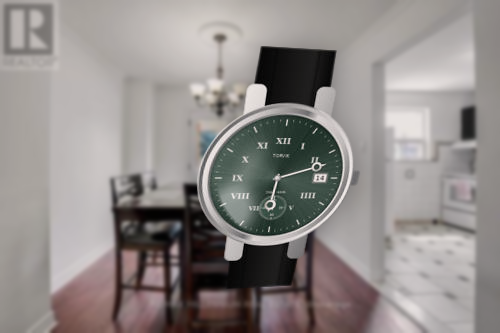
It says 6:12
